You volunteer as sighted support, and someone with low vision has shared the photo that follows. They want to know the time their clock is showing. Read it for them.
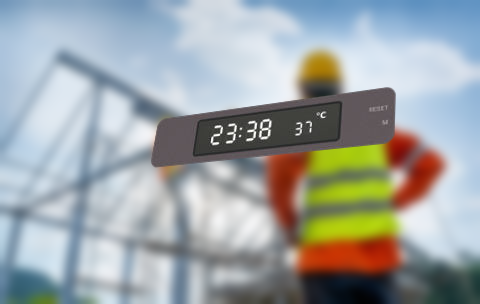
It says 23:38
